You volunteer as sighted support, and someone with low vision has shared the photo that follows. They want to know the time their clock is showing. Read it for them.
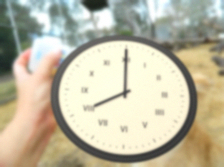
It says 8:00
